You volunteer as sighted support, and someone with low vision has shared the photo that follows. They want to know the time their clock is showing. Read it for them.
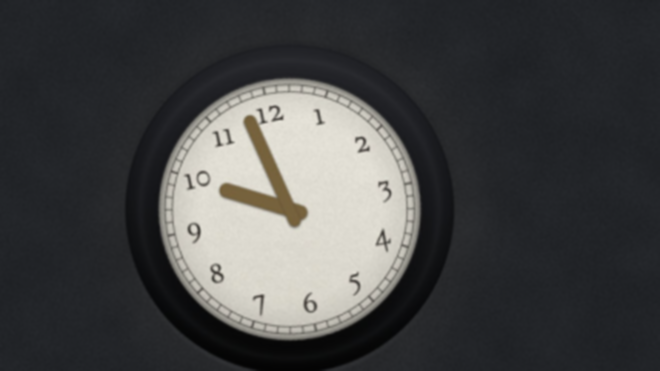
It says 9:58
